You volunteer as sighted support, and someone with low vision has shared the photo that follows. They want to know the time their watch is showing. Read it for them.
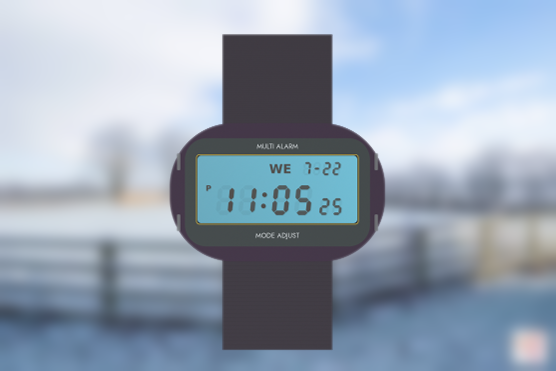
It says 11:05:25
